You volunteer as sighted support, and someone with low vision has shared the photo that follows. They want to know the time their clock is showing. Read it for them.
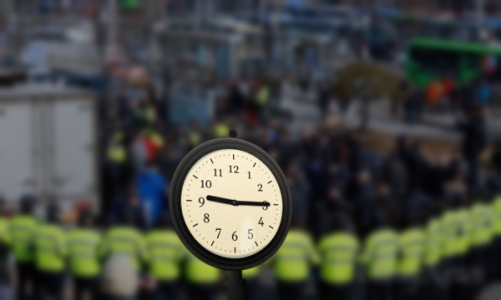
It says 9:15
